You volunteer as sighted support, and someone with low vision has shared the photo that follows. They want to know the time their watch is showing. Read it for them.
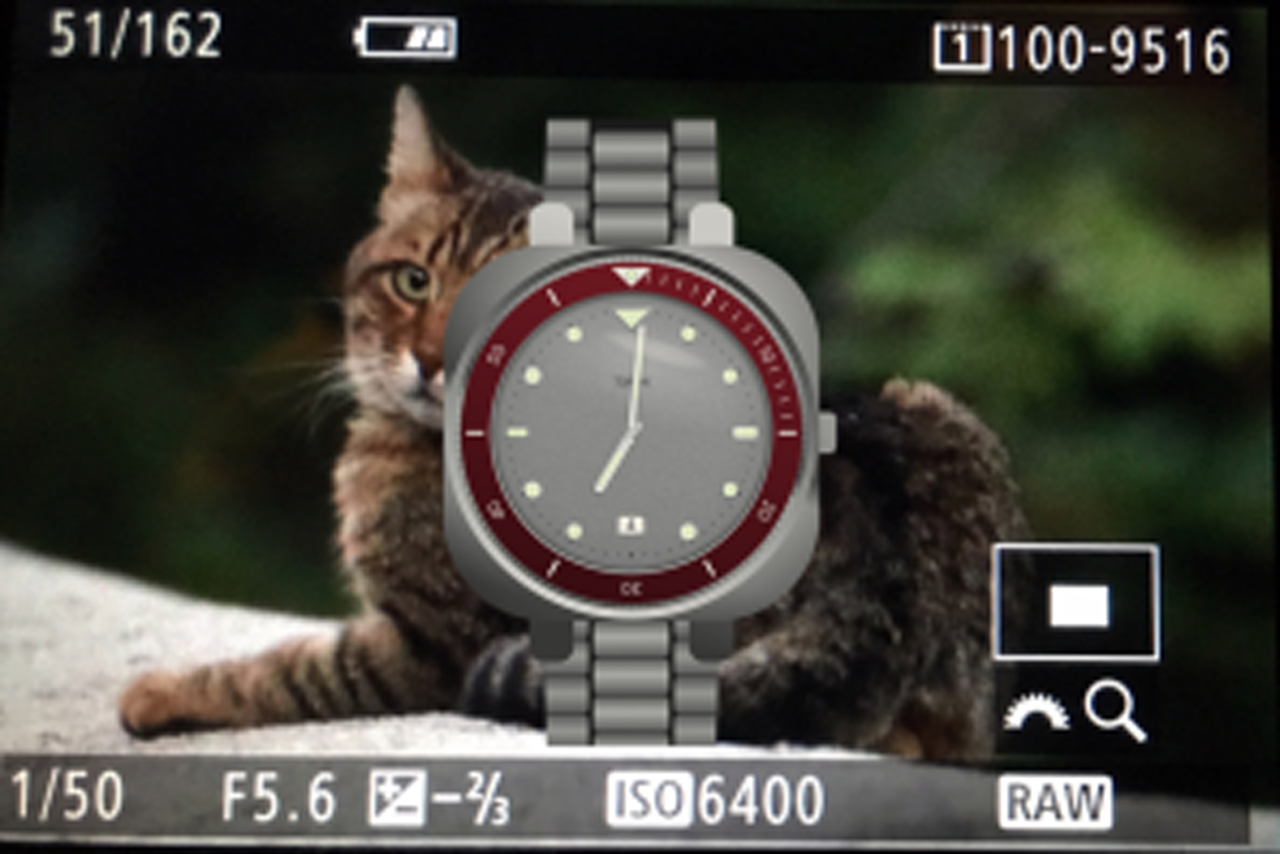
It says 7:01
